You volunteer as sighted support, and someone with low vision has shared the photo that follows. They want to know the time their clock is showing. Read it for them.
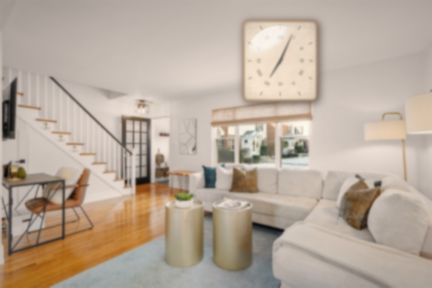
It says 7:04
